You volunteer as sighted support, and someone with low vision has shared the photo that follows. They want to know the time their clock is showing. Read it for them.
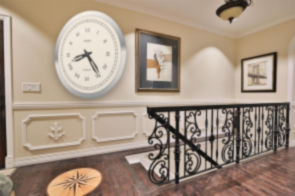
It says 8:24
